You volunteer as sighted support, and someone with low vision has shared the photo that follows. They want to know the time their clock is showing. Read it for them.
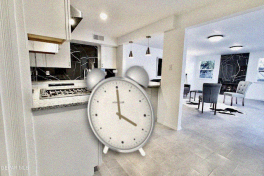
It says 4:00
